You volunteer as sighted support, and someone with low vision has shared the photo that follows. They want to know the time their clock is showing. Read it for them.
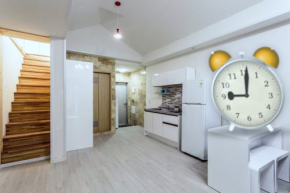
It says 9:01
